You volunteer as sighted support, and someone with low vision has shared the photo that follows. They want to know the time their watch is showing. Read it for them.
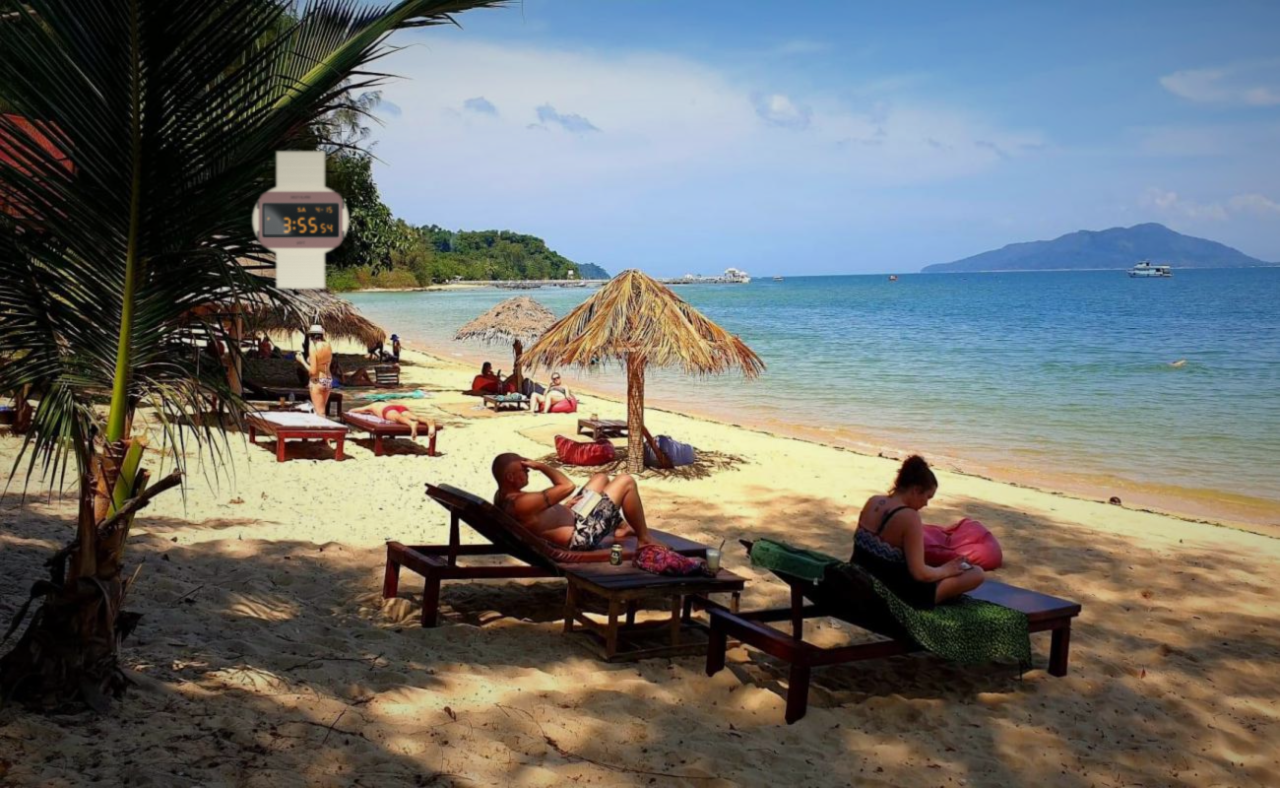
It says 3:55
